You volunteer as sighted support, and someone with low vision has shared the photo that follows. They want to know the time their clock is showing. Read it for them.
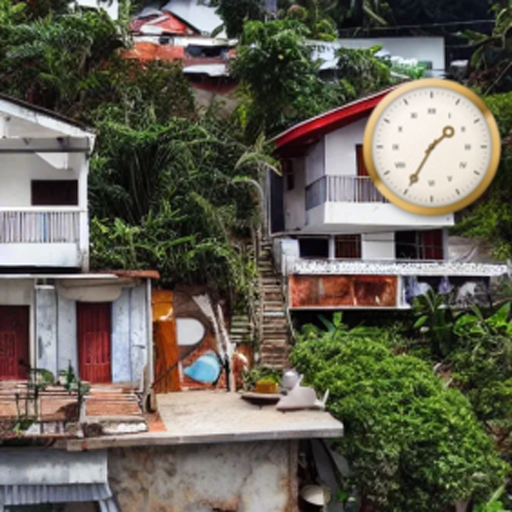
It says 1:35
